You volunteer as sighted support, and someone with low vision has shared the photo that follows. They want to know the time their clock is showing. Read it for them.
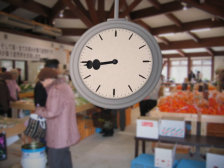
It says 8:44
